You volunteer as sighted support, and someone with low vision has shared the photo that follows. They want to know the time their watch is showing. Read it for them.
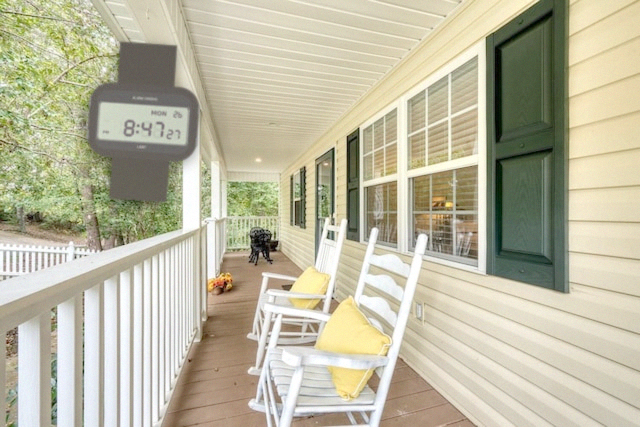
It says 8:47:27
